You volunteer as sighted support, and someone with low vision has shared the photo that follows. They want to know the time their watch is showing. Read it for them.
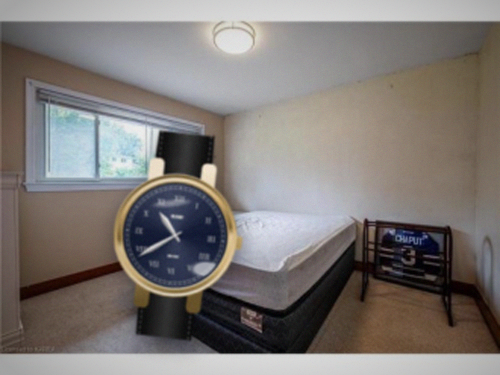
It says 10:39
